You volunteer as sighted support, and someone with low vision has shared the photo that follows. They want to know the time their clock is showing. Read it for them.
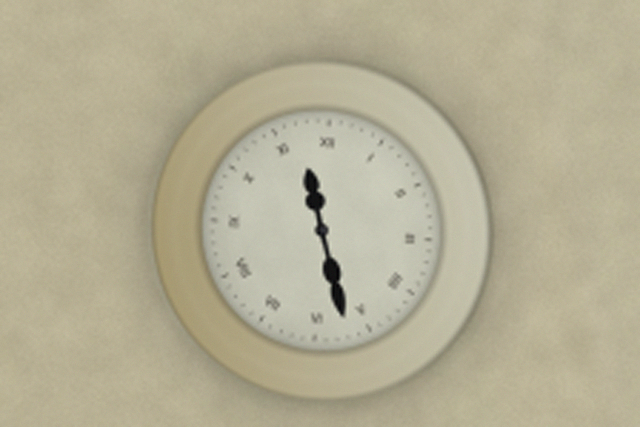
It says 11:27
